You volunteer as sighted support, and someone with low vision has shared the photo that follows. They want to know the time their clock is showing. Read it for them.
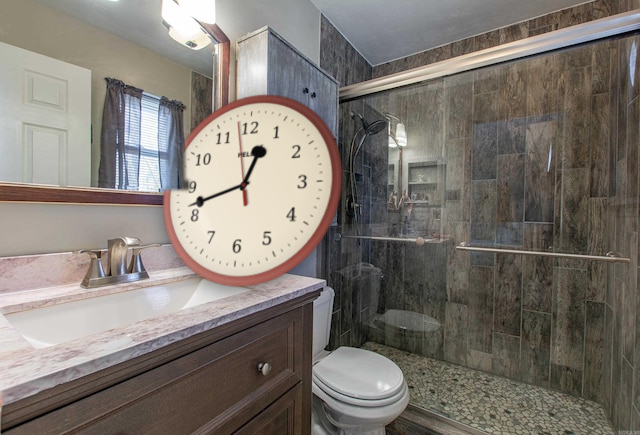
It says 12:41:58
